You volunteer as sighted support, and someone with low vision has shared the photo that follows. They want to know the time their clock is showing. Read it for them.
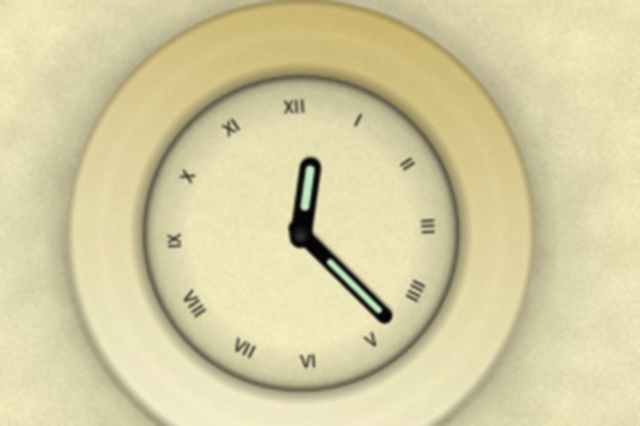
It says 12:23
